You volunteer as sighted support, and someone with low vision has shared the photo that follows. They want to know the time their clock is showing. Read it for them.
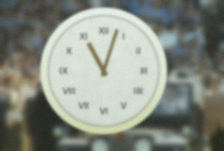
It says 11:03
